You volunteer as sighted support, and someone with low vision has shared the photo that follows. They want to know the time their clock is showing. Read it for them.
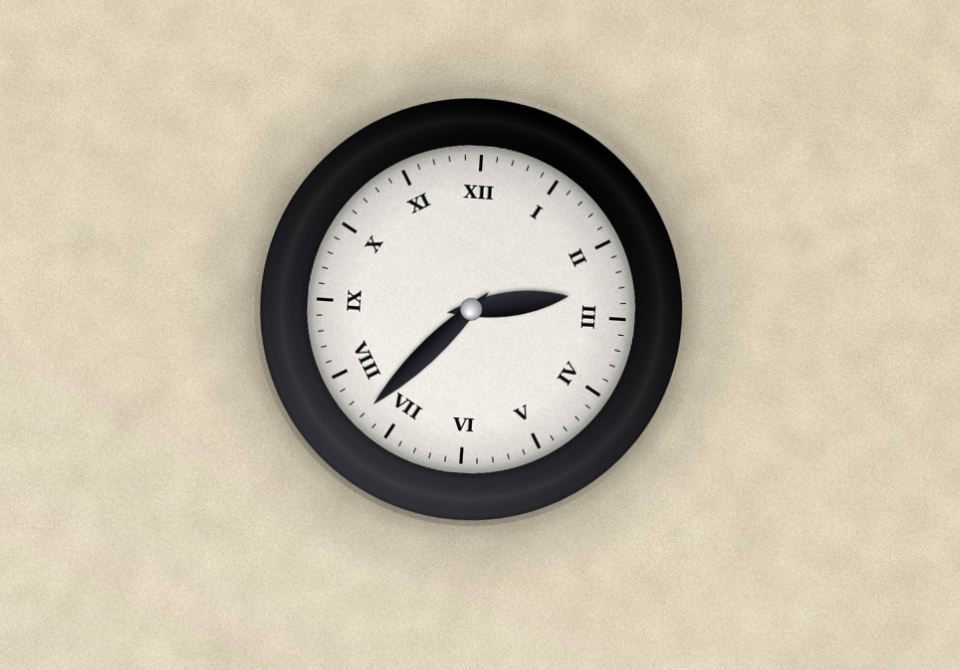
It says 2:37
